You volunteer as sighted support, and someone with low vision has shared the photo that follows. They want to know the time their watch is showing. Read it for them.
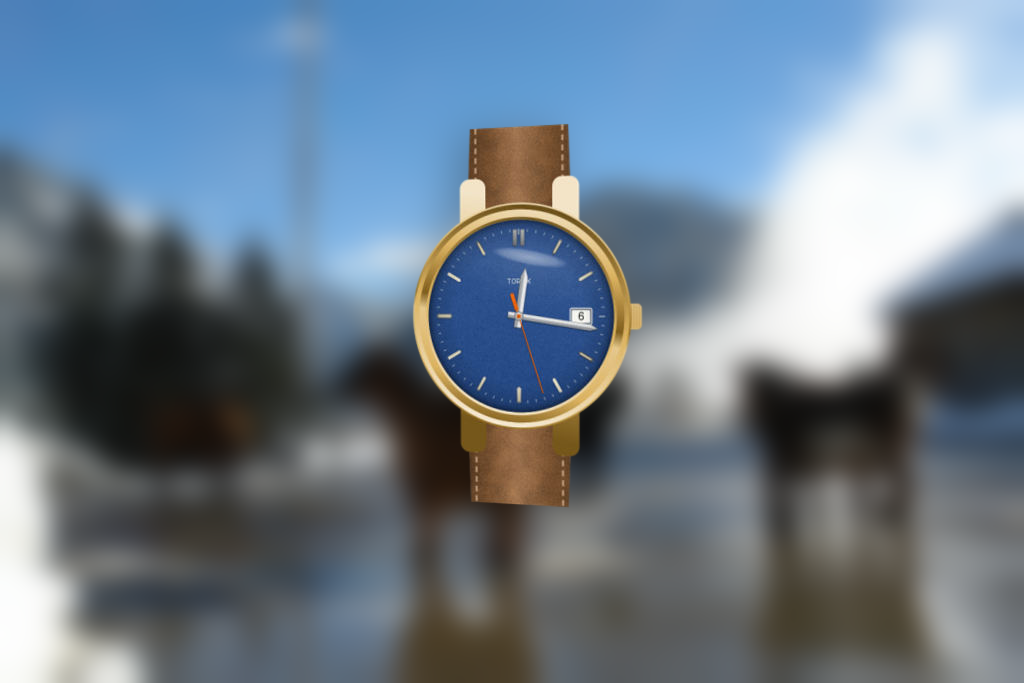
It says 12:16:27
